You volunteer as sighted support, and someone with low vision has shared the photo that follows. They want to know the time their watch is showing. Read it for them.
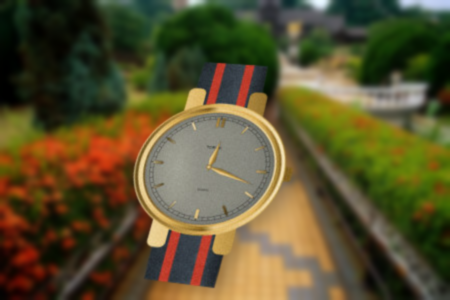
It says 12:18
